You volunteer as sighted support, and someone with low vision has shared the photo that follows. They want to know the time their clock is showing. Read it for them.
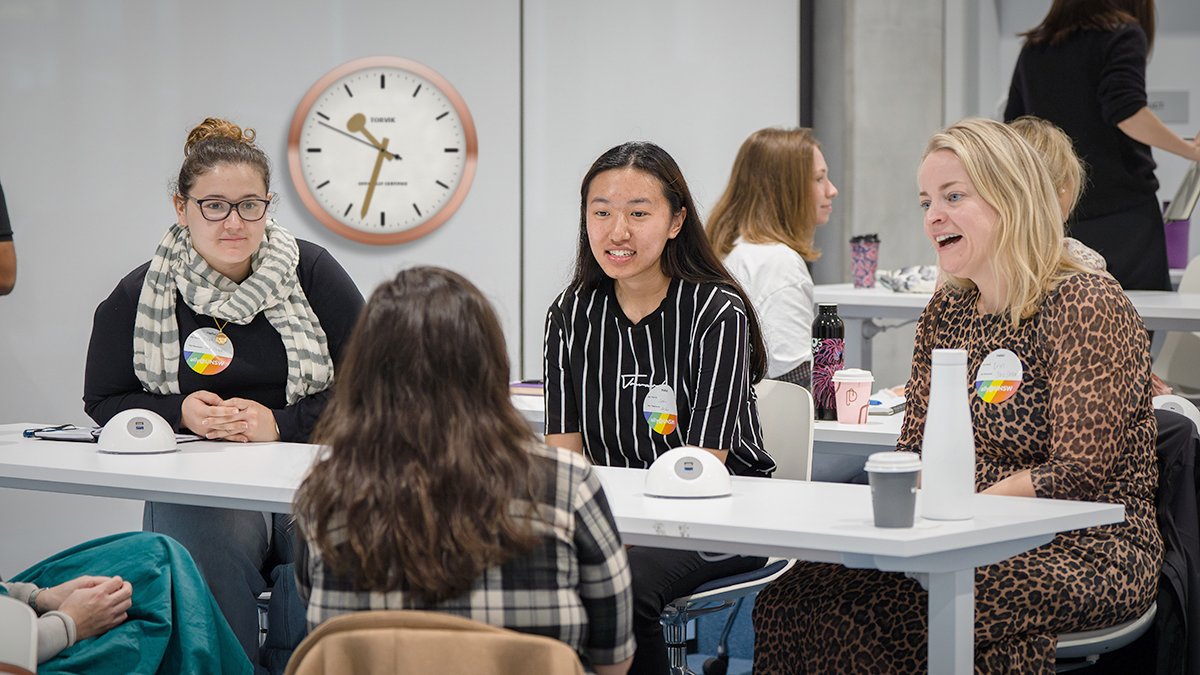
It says 10:32:49
